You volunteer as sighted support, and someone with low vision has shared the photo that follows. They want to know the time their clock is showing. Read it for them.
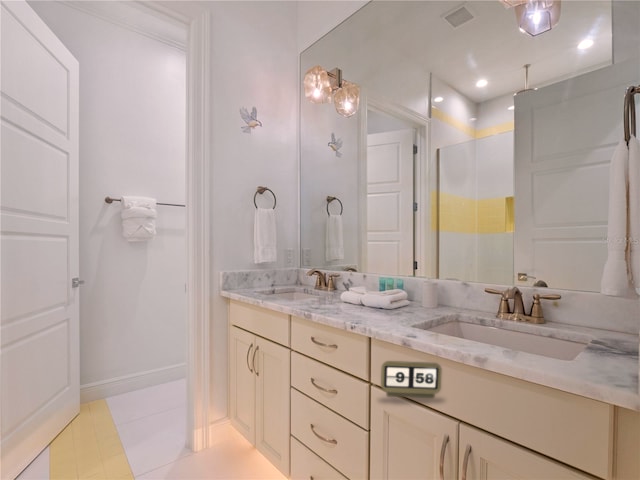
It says 9:58
